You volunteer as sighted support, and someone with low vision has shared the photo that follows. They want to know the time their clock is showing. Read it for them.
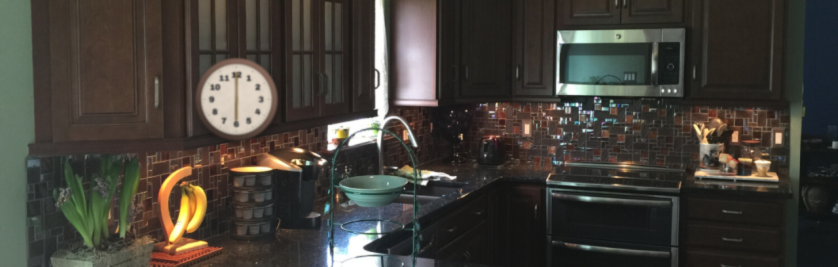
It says 6:00
